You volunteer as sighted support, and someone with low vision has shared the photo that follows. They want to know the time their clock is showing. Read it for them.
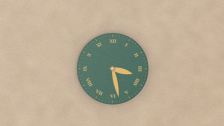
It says 3:28
